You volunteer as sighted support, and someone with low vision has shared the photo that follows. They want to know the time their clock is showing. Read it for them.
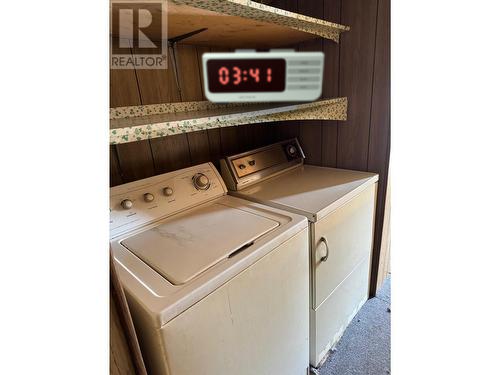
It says 3:41
